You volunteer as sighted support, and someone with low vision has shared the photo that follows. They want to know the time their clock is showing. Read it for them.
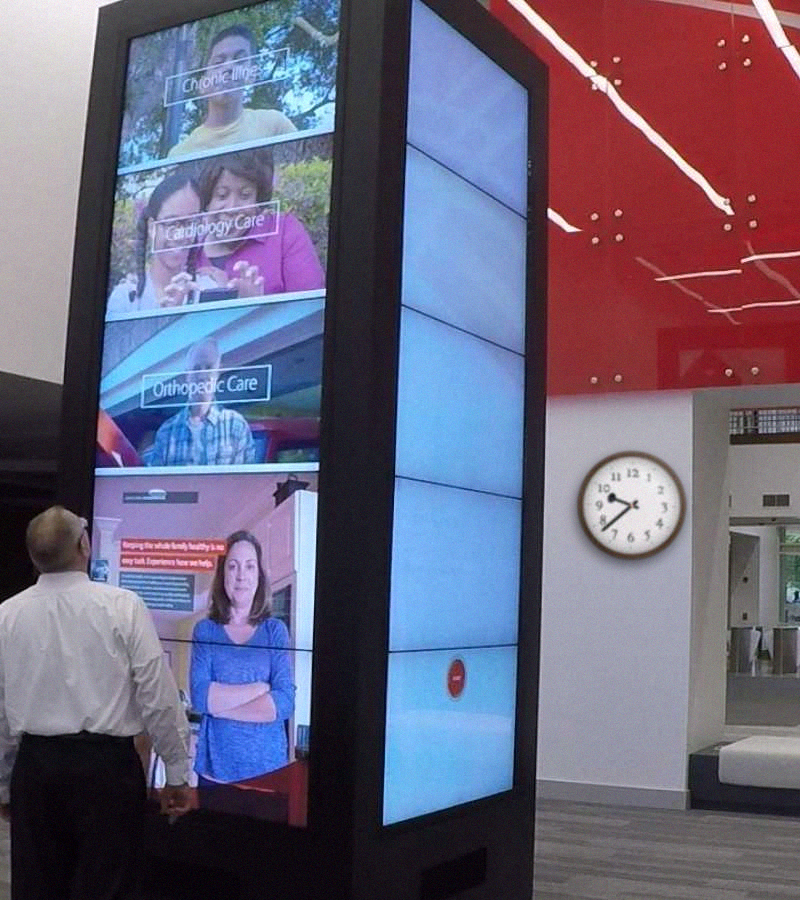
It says 9:38
